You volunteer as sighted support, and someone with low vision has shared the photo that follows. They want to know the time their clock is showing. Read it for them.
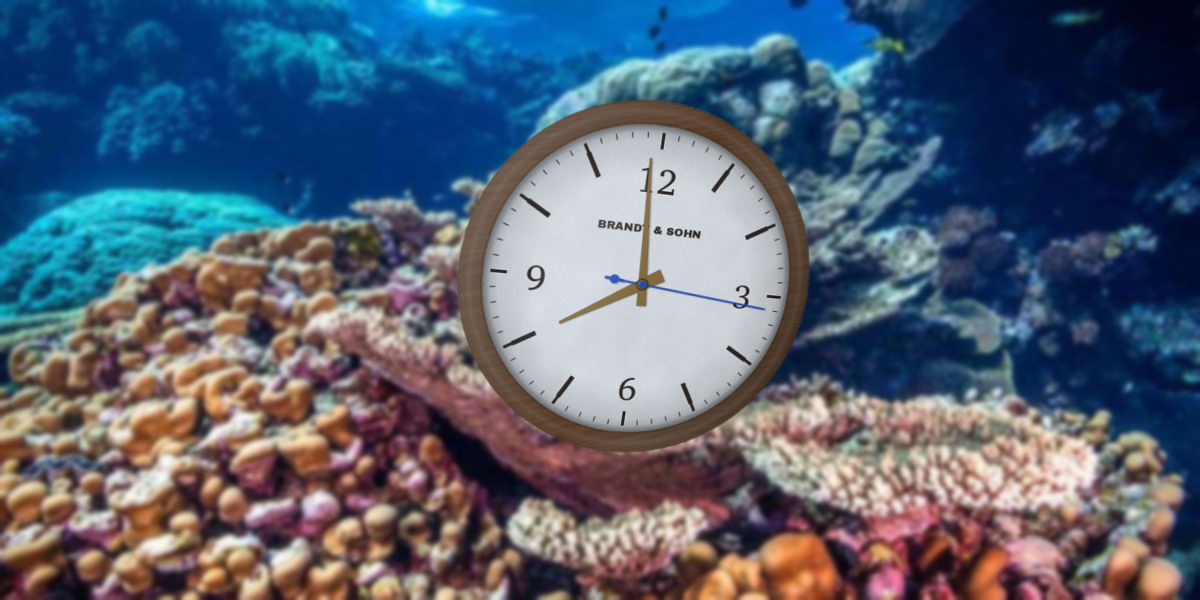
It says 7:59:16
